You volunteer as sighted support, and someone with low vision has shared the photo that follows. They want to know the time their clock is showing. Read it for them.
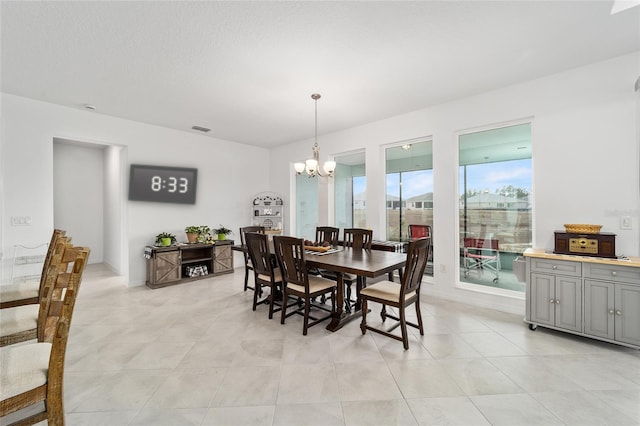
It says 8:33
